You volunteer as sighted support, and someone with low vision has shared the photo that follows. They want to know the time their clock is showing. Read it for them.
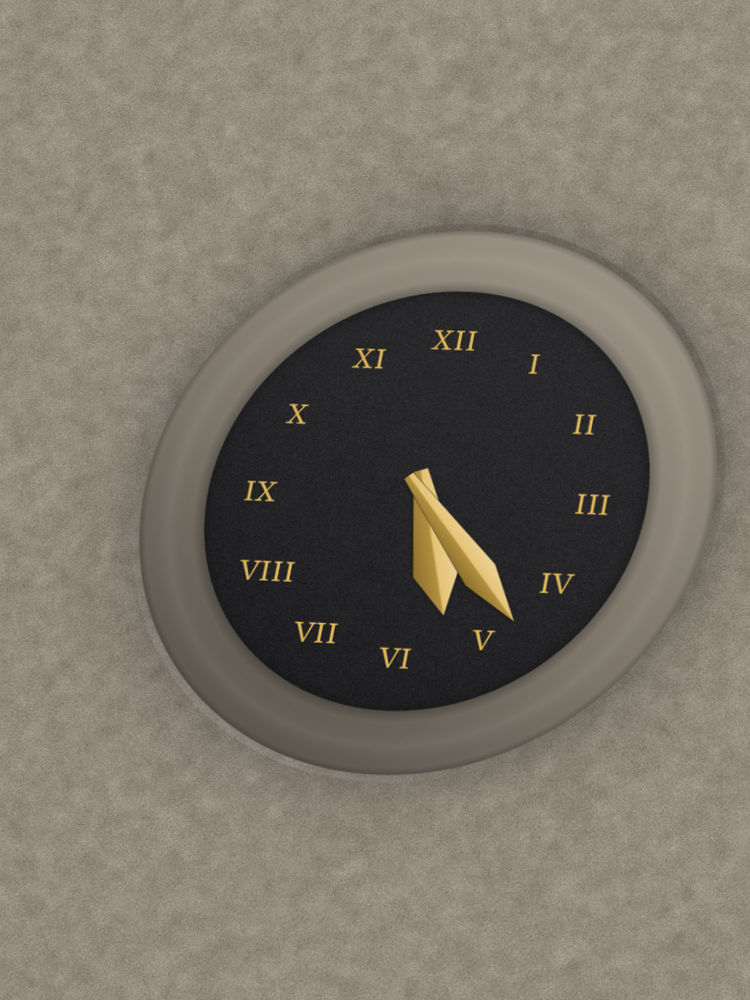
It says 5:23
